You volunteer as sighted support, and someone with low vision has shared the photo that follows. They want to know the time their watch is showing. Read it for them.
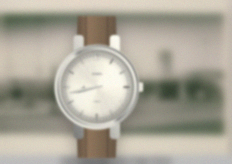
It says 8:43
